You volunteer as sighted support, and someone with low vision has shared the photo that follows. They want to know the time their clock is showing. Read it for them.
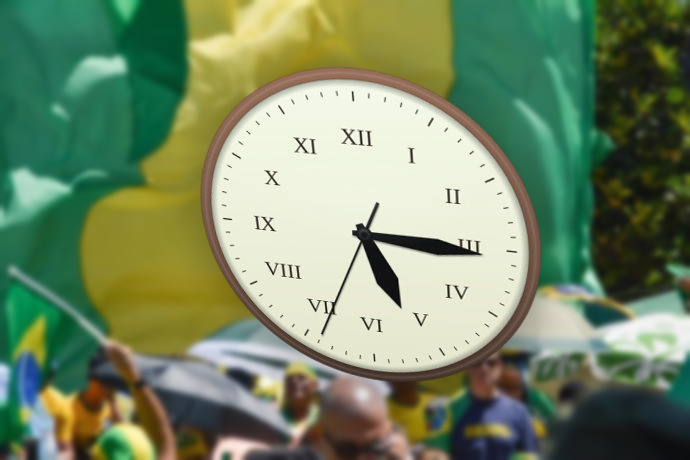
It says 5:15:34
